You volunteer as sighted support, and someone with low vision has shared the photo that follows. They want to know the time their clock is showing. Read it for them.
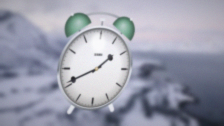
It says 1:41
